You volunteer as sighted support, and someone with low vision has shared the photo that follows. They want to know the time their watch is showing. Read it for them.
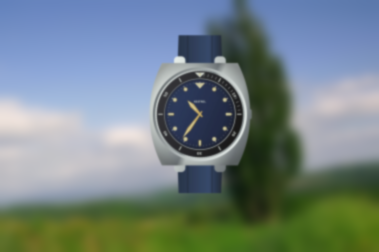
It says 10:36
